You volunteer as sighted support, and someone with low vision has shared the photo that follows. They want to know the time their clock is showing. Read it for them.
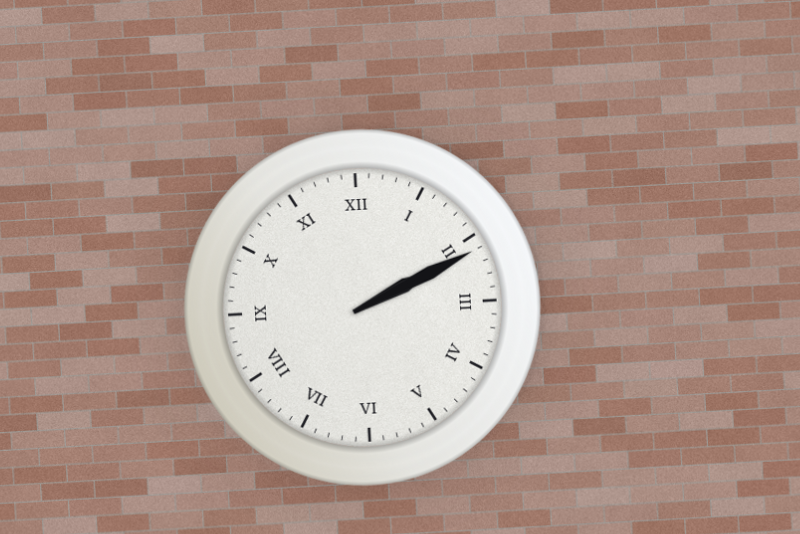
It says 2:11
